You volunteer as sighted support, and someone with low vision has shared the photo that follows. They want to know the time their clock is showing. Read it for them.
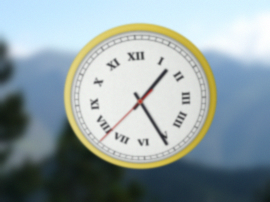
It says 1:25:38
